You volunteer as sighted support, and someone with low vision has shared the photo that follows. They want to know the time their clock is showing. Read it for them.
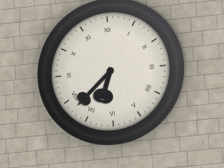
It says 6:38
